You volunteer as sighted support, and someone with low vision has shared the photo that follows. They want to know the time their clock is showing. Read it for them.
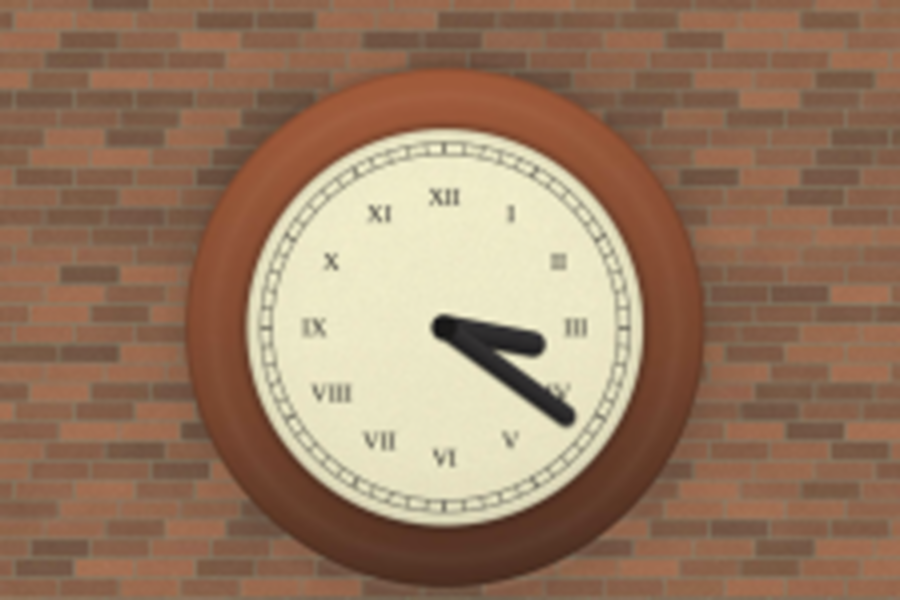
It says 3:21
